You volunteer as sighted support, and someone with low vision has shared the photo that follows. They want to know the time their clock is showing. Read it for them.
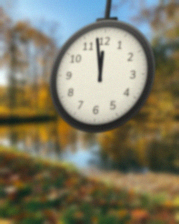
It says 11:58
